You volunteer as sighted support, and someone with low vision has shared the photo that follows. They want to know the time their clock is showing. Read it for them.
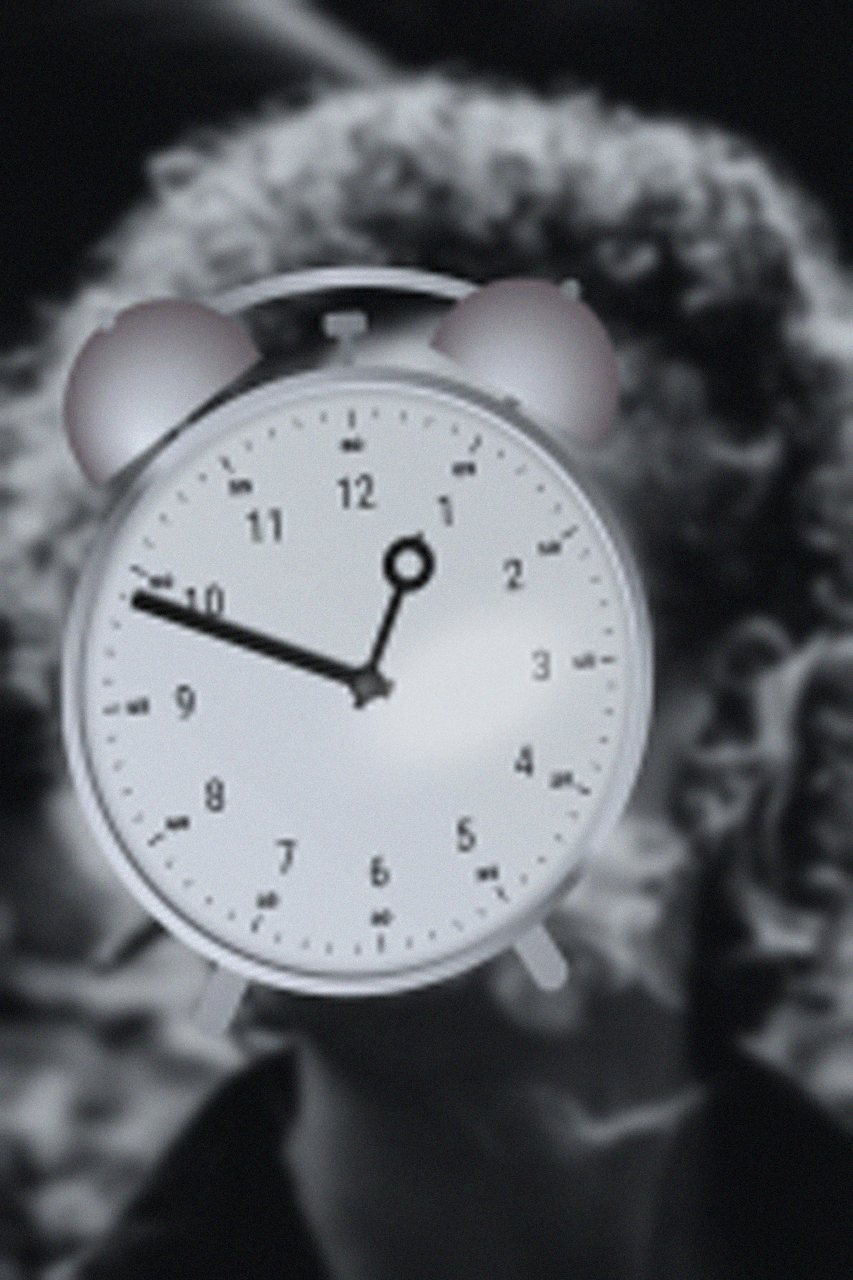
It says 12:49
